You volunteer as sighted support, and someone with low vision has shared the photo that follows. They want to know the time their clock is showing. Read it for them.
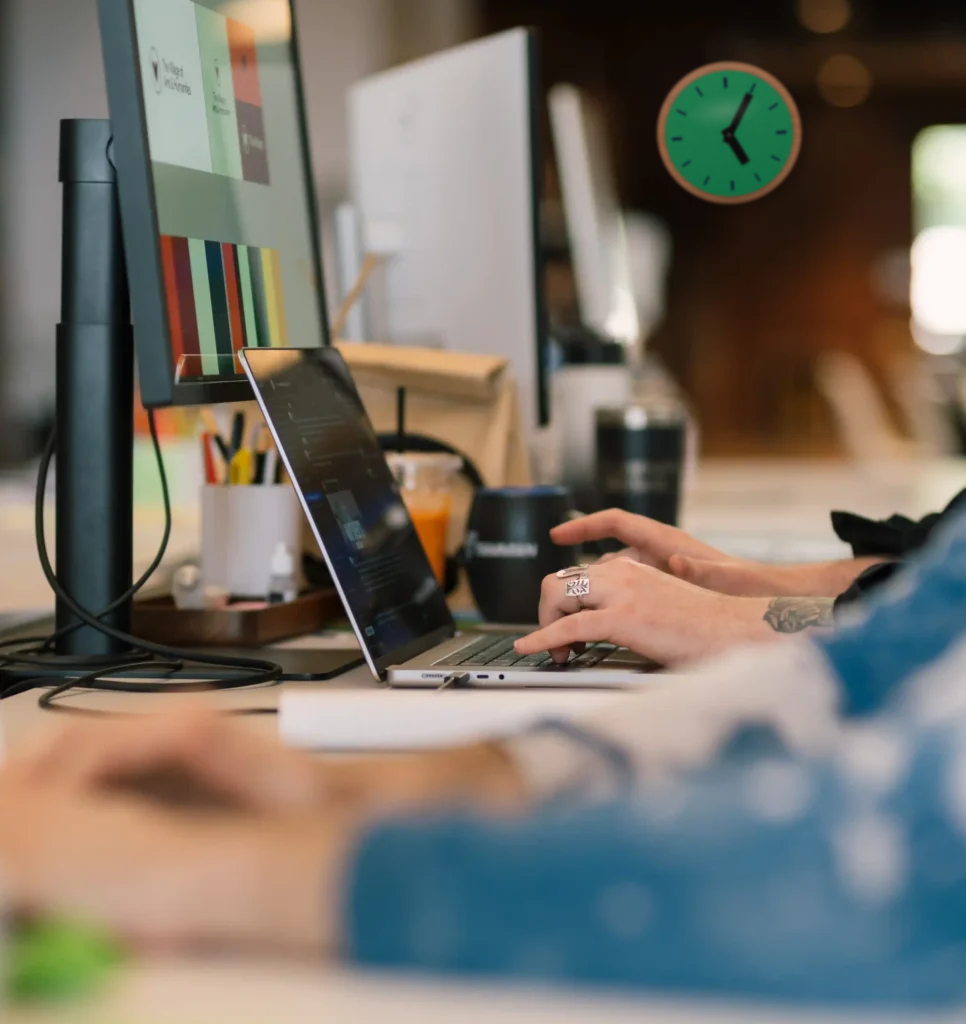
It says 5:05
